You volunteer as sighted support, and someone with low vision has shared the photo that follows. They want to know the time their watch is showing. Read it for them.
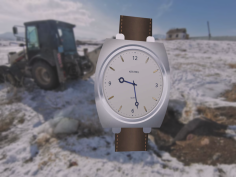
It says 9:28
